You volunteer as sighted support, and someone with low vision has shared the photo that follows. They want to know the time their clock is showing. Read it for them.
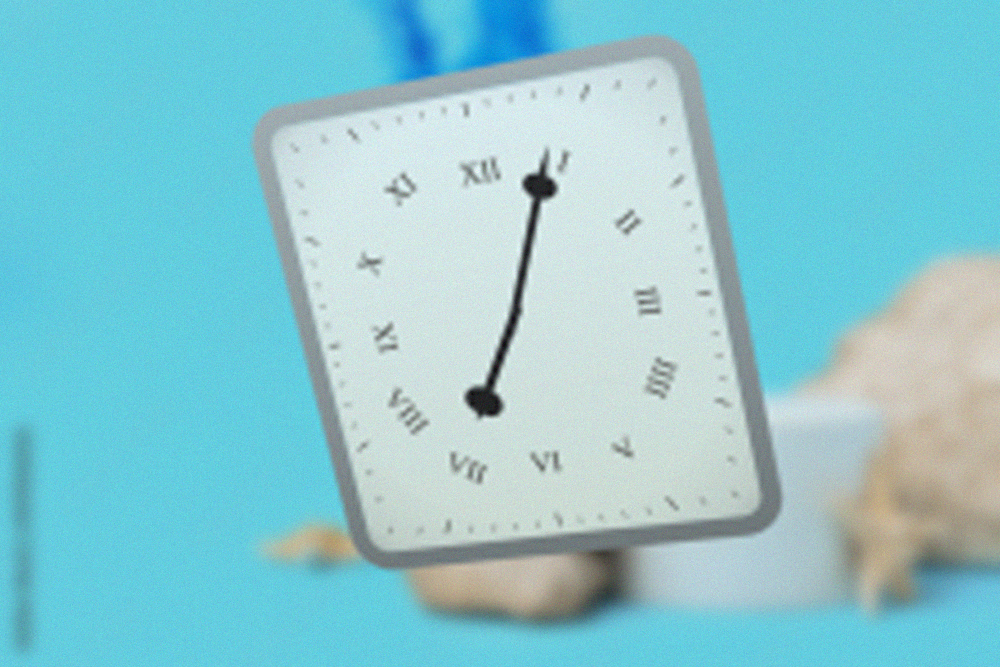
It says 7:04
